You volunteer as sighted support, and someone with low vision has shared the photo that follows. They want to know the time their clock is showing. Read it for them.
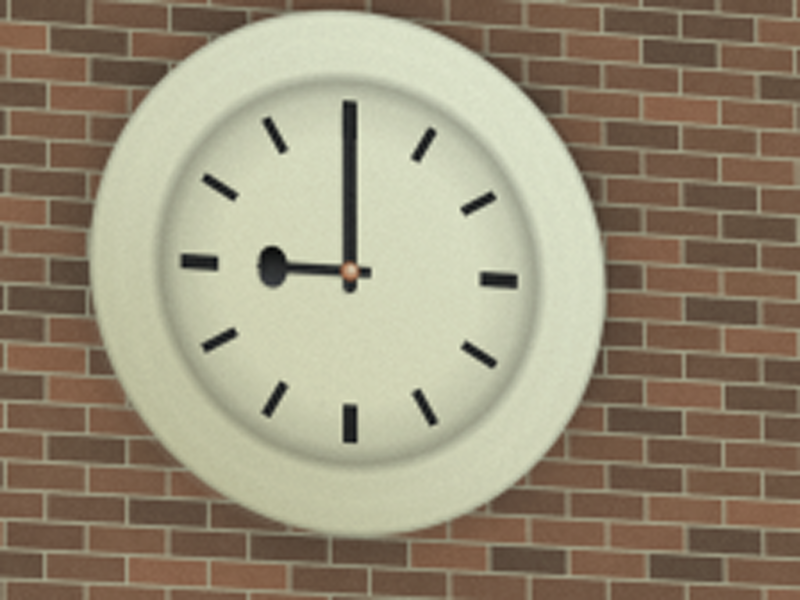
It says 9:00
